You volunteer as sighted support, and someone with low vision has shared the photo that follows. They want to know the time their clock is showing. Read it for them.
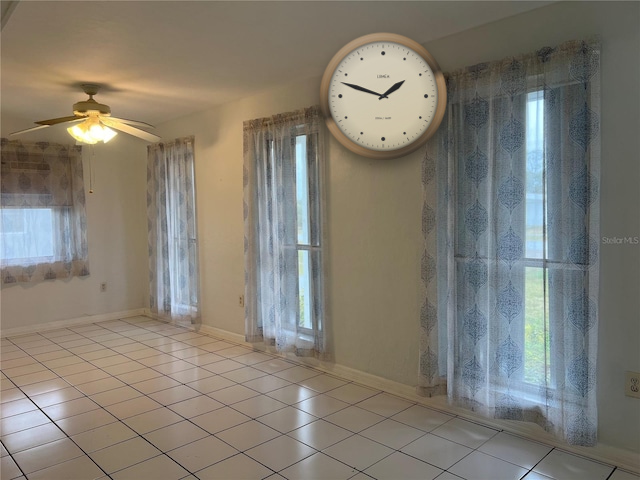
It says 1:48
